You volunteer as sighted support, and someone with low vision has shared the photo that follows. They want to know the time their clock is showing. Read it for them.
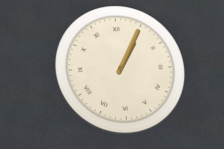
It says 1:05
